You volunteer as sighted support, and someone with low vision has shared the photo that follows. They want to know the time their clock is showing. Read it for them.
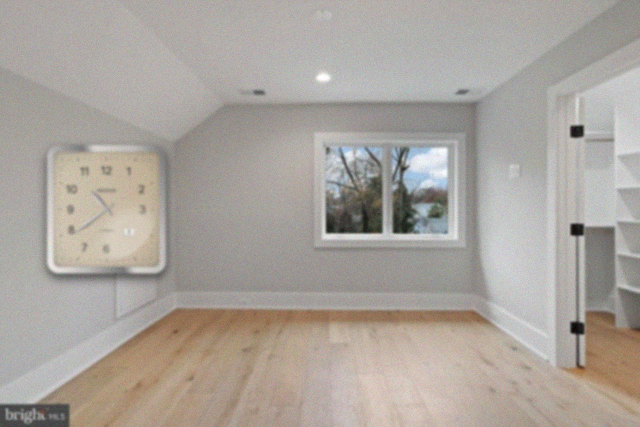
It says 10:39
